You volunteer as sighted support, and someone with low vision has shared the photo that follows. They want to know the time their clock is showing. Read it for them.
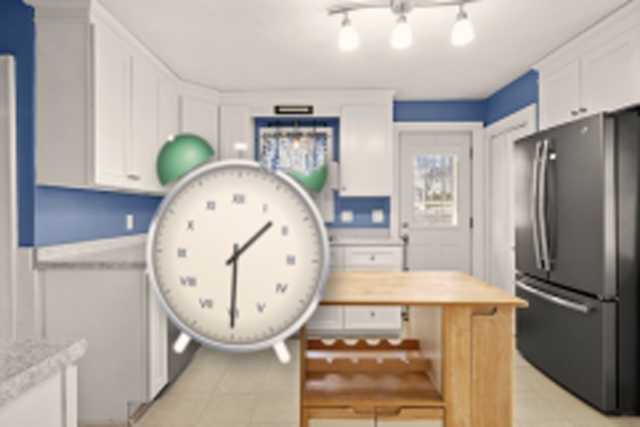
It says 1:30
